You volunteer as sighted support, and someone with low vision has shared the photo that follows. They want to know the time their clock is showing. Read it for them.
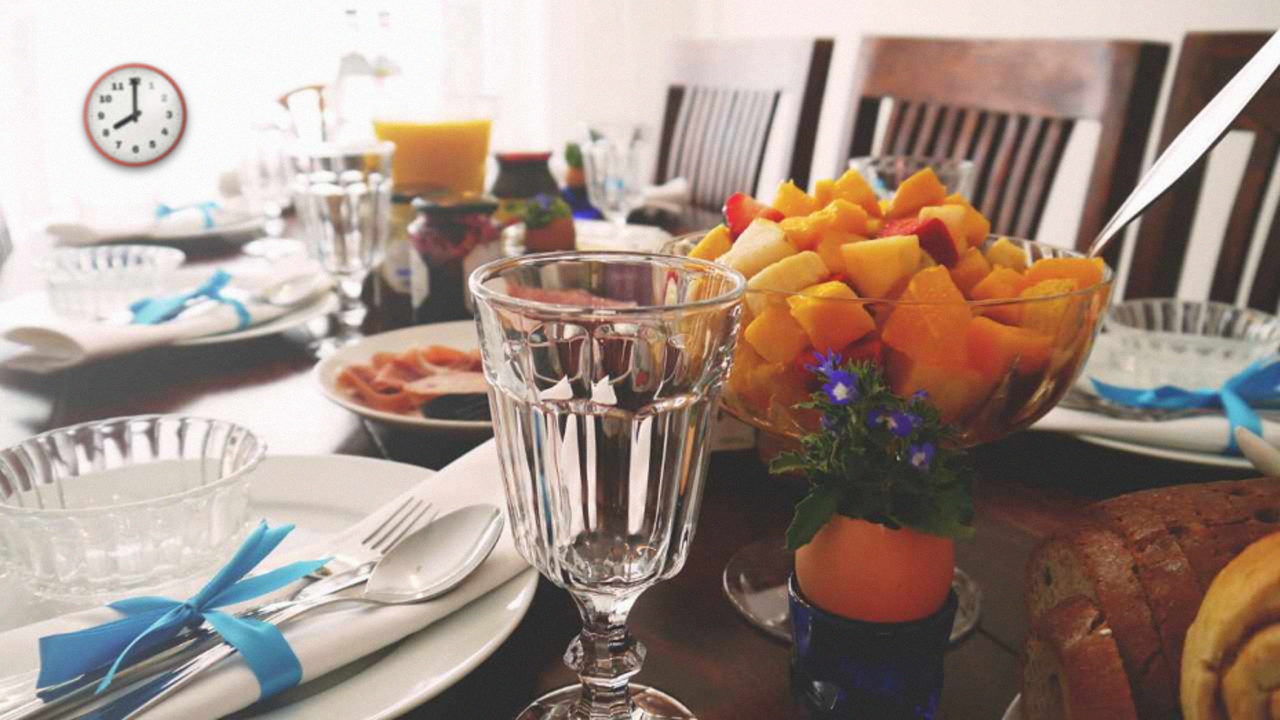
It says 8:00
